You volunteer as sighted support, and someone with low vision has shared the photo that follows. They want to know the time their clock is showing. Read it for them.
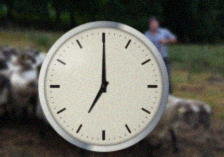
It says 7:00
